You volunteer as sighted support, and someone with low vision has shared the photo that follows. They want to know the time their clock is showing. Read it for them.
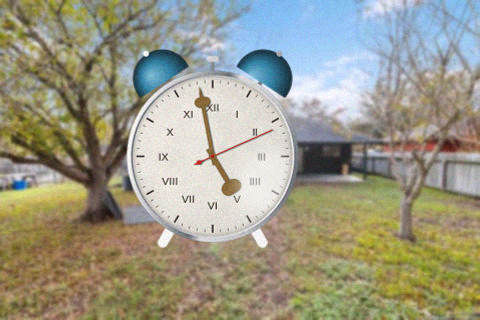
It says 4:58:11
